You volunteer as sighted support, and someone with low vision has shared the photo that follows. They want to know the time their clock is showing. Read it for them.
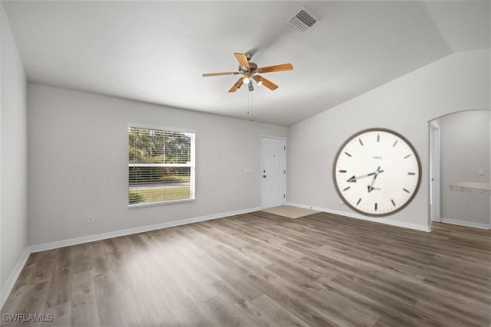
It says 6:42
